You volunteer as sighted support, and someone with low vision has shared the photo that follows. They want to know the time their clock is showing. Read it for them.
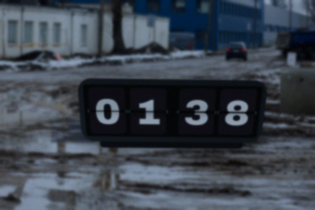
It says 1:38
